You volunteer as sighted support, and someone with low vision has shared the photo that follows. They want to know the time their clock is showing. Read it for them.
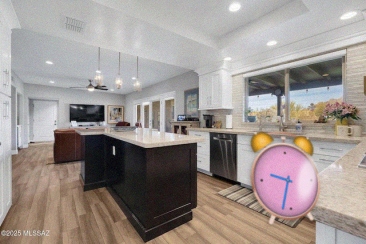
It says 9:33
